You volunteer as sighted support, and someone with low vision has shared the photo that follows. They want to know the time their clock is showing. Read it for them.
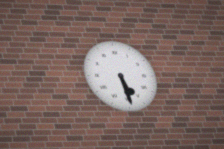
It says 5:29
